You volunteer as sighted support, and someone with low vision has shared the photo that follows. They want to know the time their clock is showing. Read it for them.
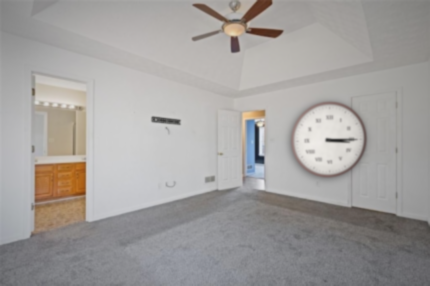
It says 3:15
